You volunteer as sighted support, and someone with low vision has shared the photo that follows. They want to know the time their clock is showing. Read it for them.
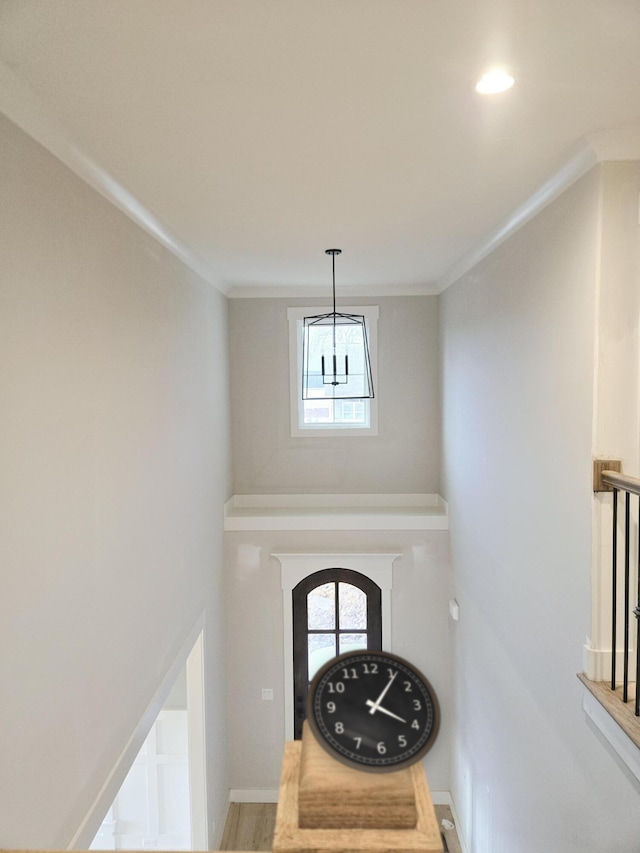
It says 4:06
